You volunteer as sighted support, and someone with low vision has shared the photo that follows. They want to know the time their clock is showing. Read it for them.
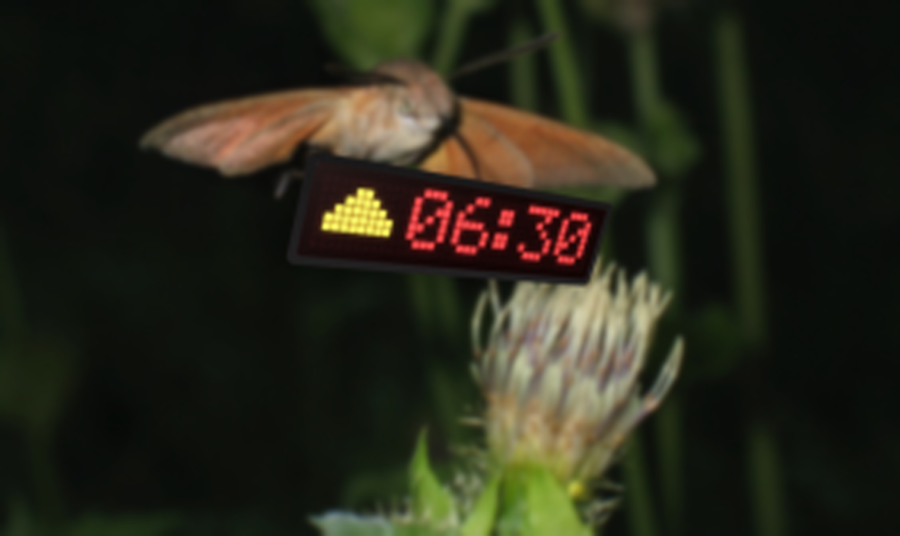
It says 6:30
